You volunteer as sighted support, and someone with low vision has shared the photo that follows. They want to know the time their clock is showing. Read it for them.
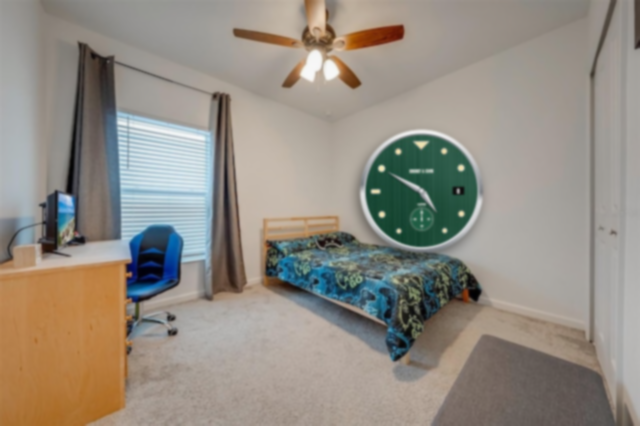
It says 4:50
